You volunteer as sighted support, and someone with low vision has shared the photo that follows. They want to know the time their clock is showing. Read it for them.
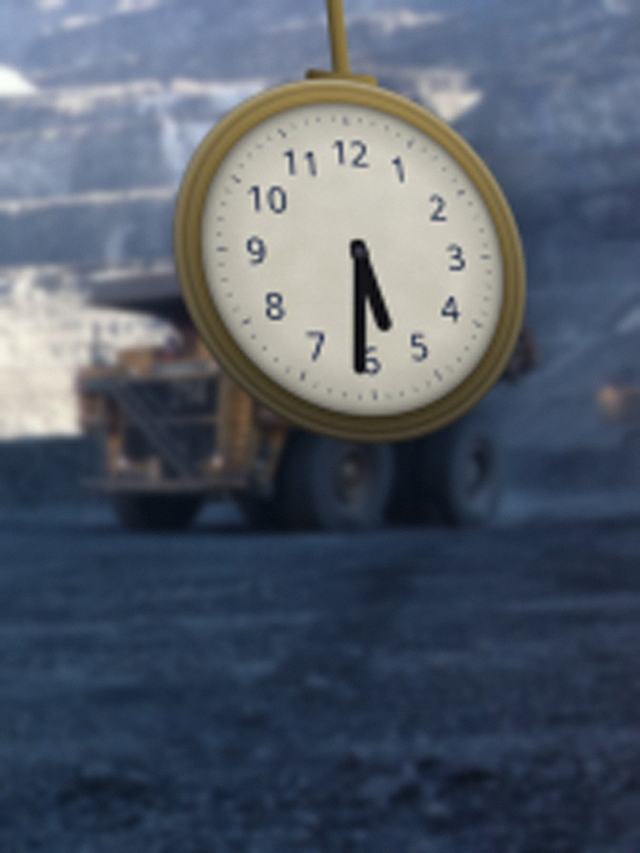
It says 5:31
